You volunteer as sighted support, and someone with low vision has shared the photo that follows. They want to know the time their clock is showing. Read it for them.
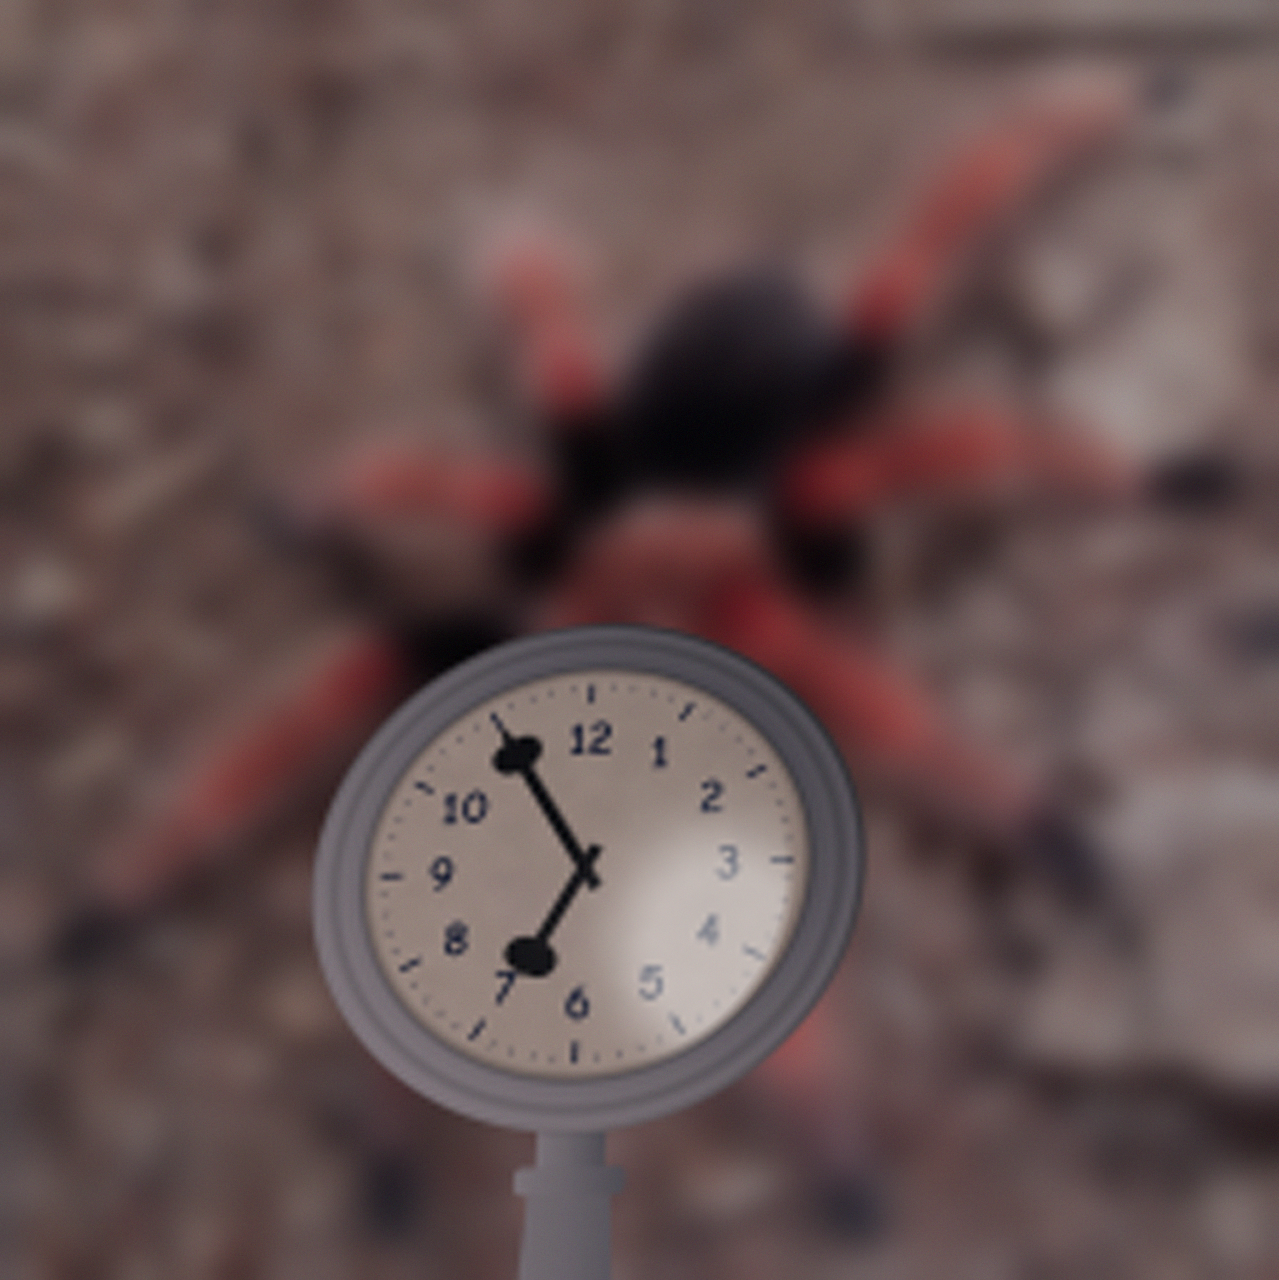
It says 6:55
